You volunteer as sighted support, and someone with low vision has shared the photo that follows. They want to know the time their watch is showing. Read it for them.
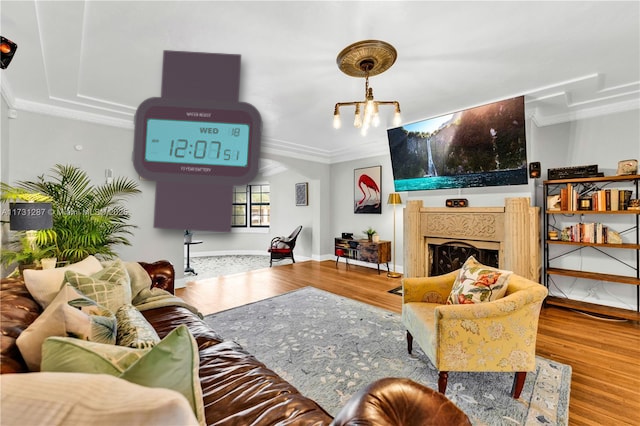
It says 12:07:51
